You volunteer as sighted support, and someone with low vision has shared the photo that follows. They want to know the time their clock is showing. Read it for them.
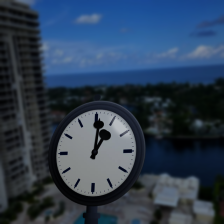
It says 1:01
